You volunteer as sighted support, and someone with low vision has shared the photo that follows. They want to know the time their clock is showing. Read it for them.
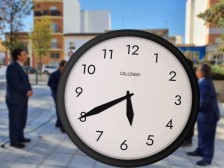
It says 5:40
